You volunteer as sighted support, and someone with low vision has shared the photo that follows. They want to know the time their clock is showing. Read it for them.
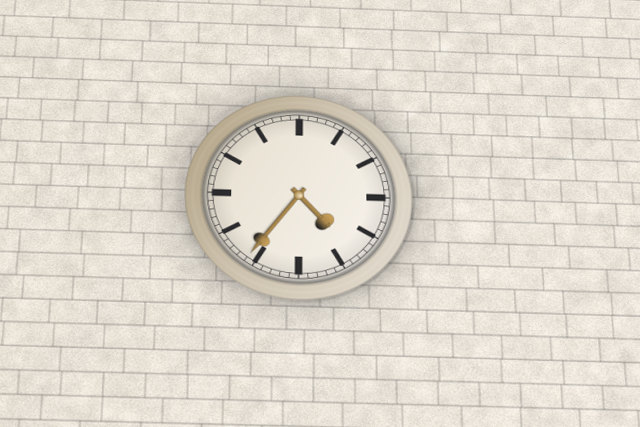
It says 4:36
